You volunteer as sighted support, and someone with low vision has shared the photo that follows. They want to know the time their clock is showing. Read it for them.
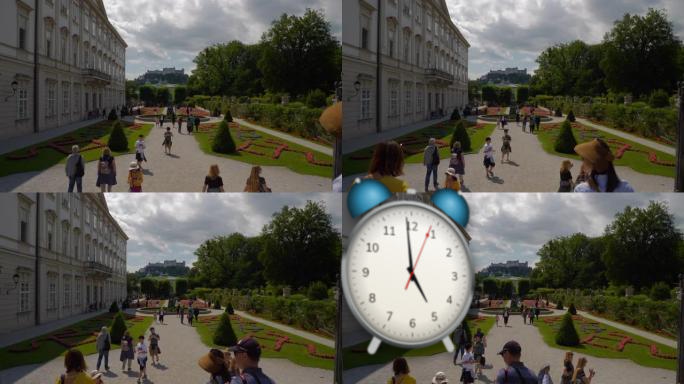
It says 4:59:04
